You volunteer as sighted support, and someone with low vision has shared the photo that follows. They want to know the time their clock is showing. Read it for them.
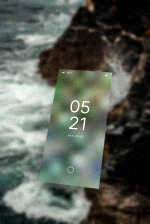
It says 5:21
